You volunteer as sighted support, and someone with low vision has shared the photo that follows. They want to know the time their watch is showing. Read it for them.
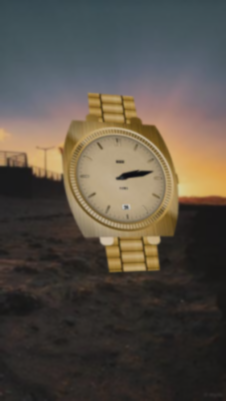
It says 2:13
